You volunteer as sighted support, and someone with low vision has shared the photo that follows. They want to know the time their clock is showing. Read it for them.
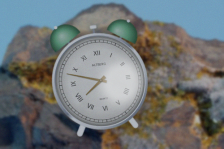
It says 7:48
